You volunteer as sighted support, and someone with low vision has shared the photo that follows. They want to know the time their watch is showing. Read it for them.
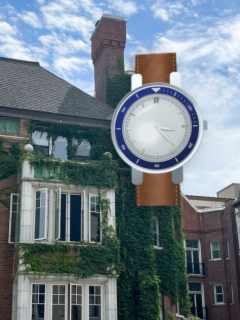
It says 3:23
